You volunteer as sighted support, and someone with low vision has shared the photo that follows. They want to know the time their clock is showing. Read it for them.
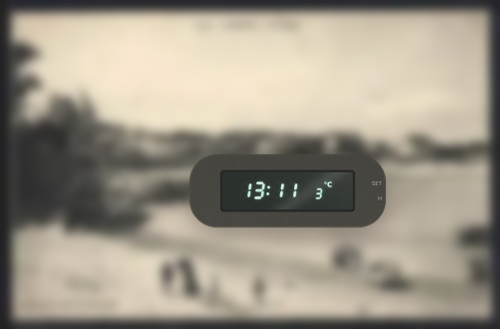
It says 13:11
